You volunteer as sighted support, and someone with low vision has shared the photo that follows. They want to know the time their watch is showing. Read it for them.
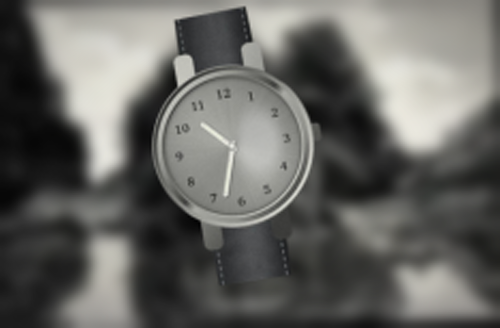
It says 10:33
